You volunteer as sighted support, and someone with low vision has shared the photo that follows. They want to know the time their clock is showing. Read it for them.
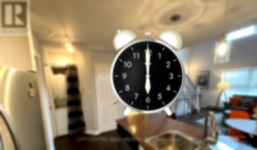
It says 6:00
